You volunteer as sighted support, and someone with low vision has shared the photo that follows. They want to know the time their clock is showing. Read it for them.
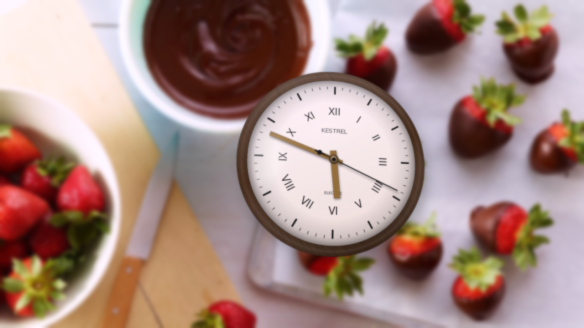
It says 5:48:19
